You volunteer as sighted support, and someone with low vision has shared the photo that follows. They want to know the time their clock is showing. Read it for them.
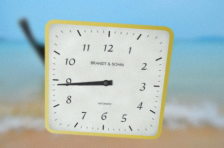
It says 8:44
